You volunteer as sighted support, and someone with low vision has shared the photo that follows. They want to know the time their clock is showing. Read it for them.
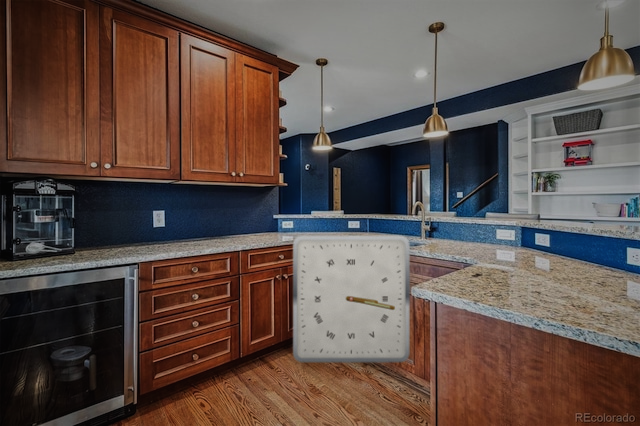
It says 3:17
